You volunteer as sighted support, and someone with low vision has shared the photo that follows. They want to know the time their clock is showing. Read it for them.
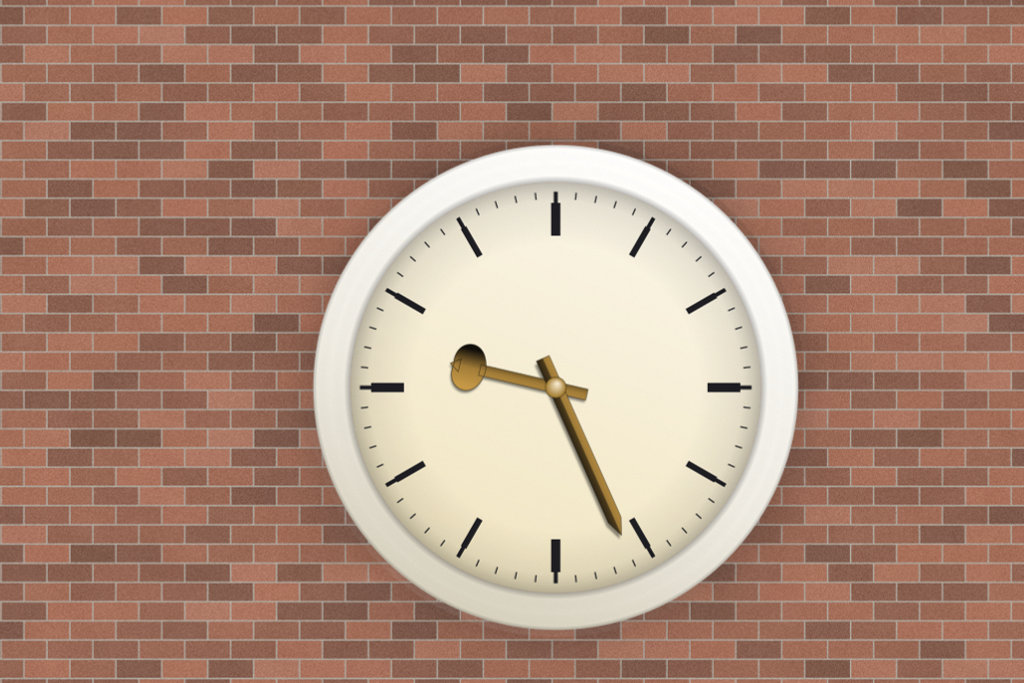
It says 9:26
